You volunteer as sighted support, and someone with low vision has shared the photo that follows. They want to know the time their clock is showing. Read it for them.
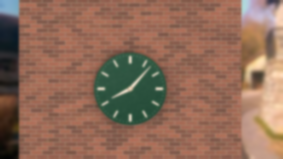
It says 8:07
